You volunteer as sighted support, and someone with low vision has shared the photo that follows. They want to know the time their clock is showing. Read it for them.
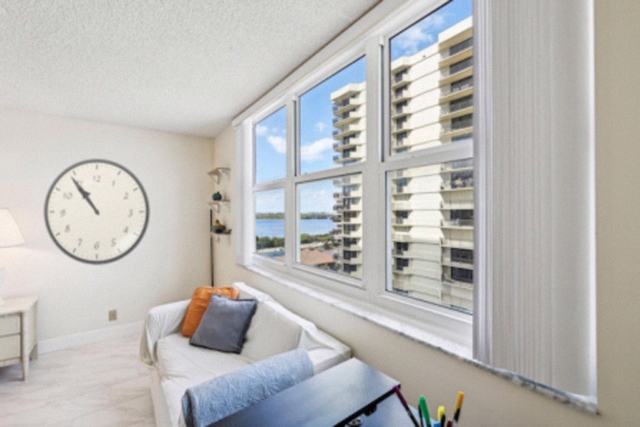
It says 10:54
